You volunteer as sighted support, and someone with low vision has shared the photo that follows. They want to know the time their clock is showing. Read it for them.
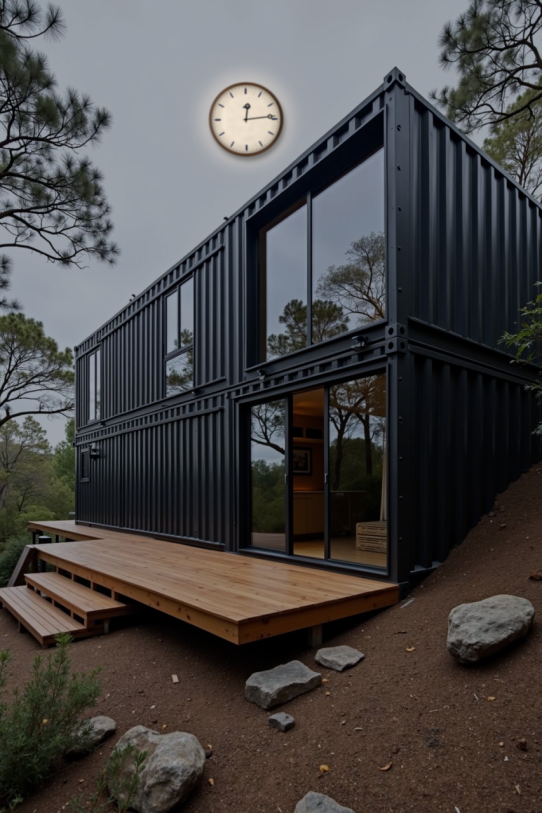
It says 12:14
